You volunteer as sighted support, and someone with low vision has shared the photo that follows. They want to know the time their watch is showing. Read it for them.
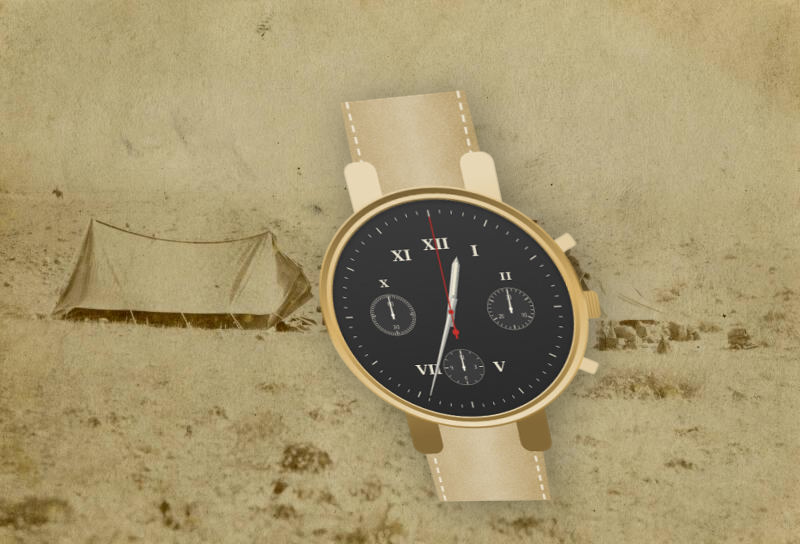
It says 12:34
